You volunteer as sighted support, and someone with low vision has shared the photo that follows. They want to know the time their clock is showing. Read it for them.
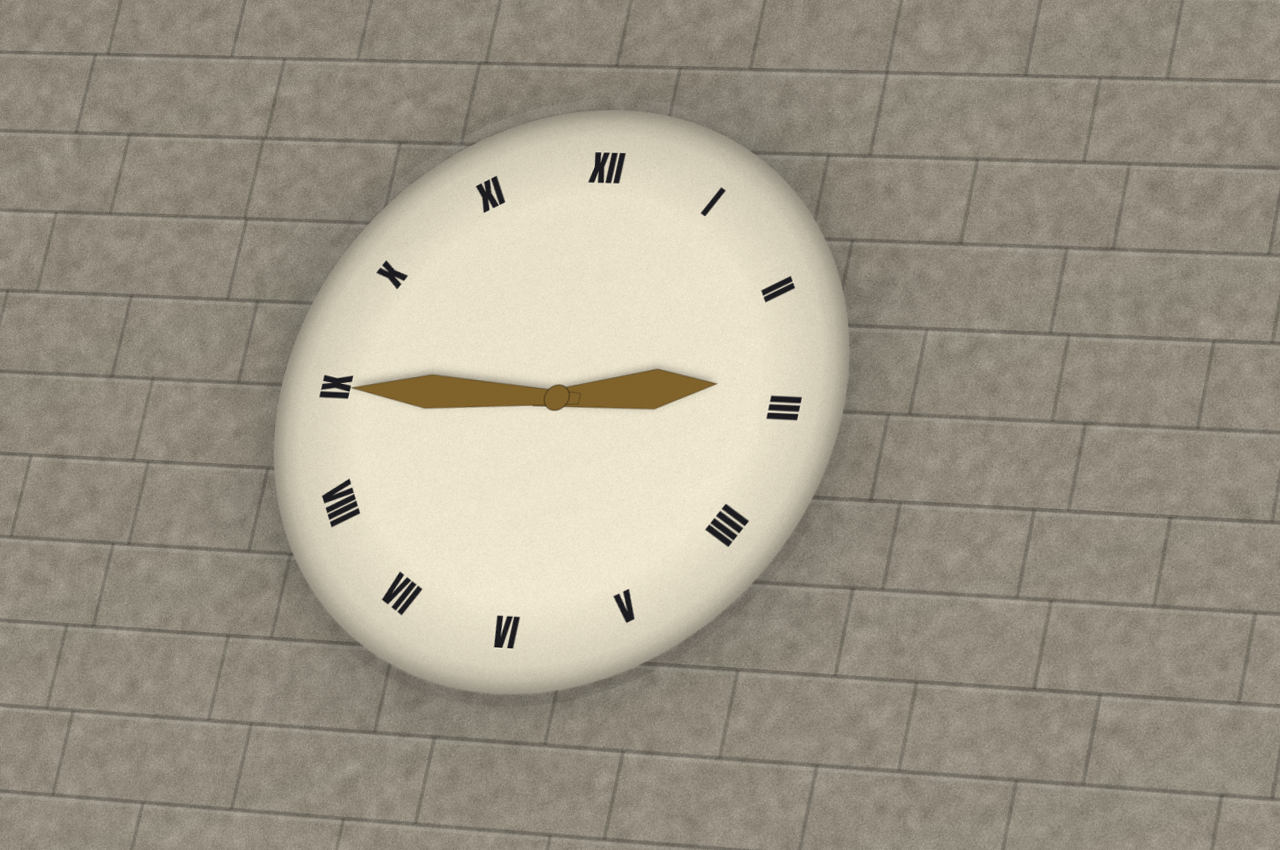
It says 2:45
